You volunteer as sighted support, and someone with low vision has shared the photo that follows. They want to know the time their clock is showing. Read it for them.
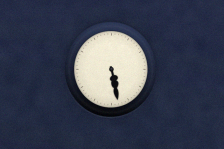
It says 5:28
